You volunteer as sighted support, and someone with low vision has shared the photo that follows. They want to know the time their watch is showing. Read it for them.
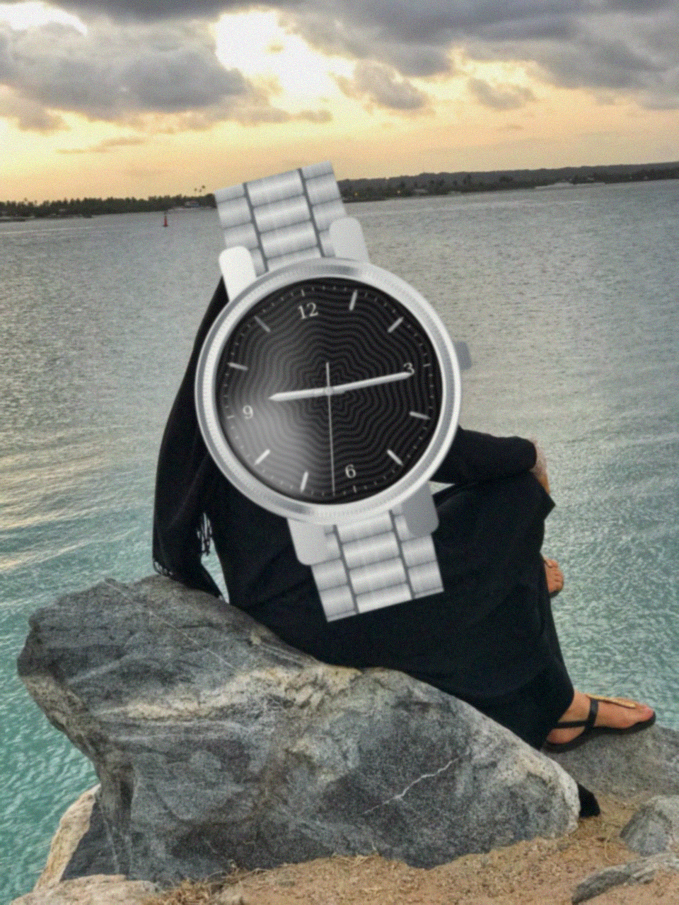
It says 9:15:32
